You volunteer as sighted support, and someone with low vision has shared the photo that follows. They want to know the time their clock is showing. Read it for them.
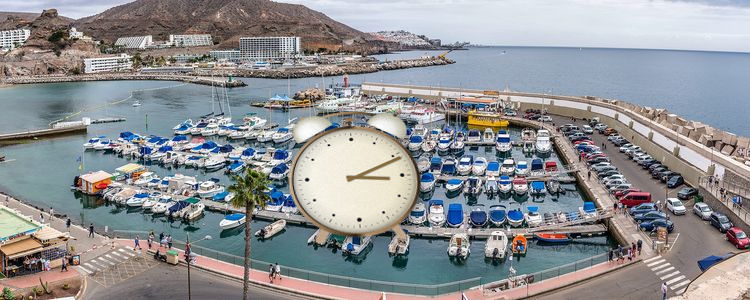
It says 3:11
